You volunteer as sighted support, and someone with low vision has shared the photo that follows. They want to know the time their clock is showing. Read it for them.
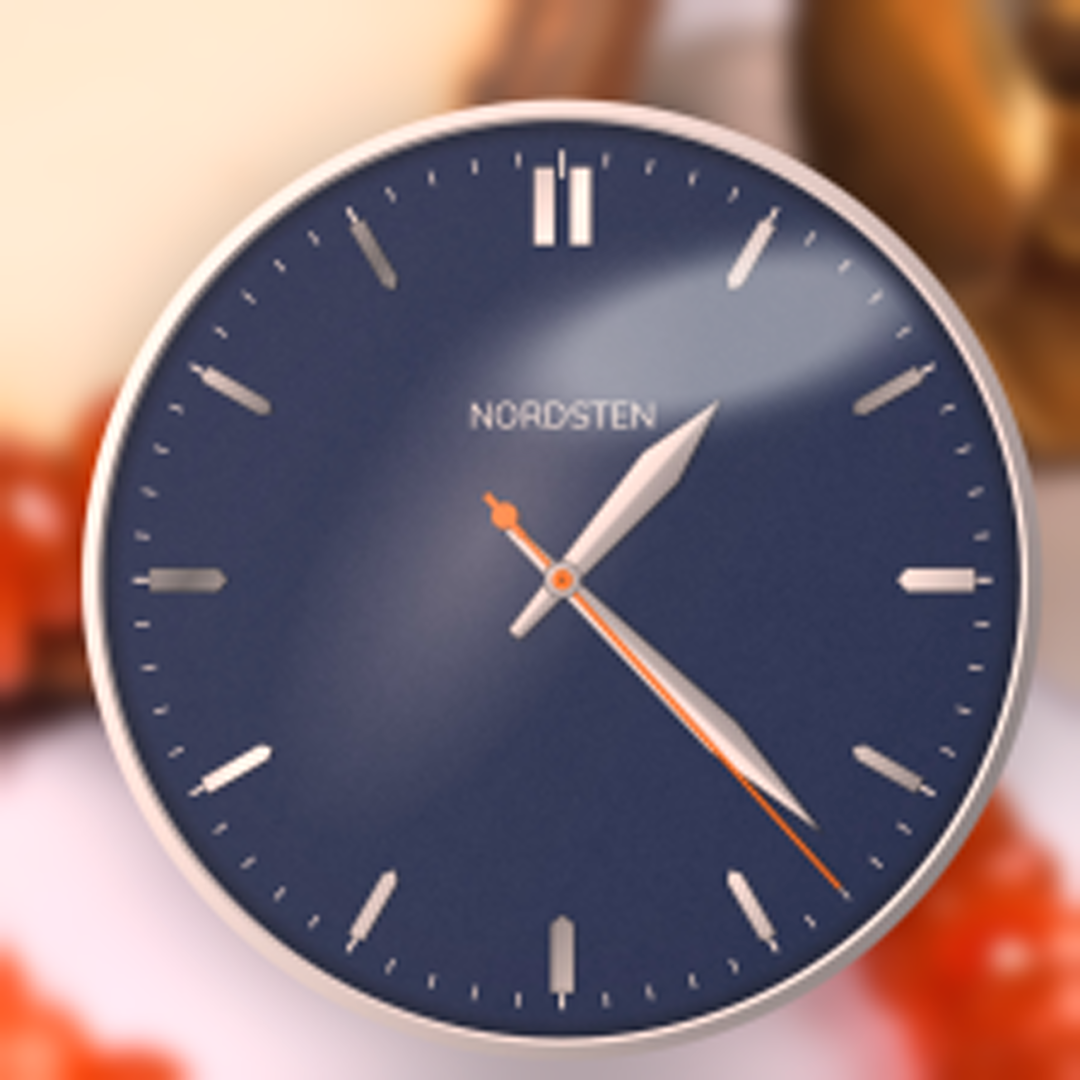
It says 1:22:23
